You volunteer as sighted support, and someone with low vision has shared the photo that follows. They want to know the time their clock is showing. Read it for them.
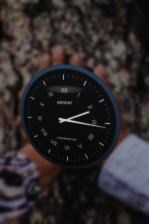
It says 2:16
